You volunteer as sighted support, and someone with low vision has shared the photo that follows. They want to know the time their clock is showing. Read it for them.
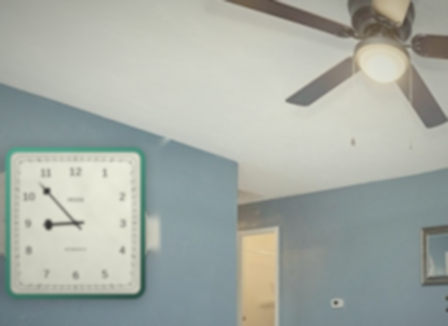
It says 8:53
